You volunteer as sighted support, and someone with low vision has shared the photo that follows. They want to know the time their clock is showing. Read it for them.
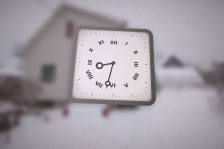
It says 8:32
